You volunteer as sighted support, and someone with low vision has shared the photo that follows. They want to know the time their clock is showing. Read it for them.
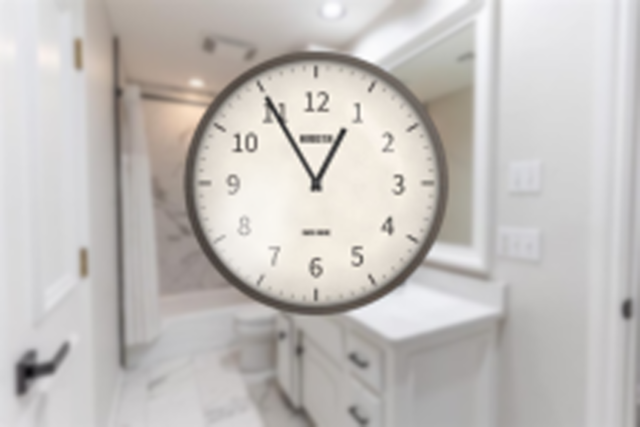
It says 12:55
